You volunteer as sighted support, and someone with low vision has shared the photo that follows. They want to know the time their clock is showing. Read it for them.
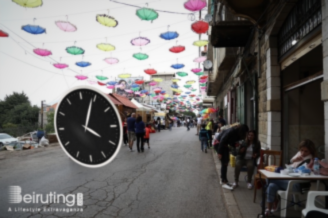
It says 4:04
